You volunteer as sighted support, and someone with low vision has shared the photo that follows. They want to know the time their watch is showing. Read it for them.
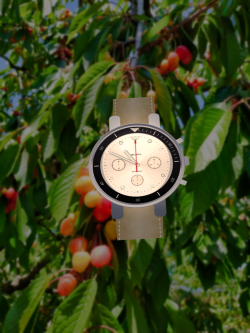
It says 10:50
